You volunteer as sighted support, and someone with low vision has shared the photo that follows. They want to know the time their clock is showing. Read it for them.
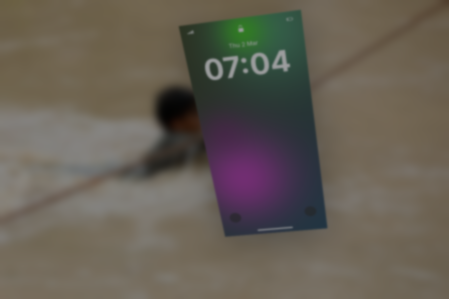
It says 7:04
